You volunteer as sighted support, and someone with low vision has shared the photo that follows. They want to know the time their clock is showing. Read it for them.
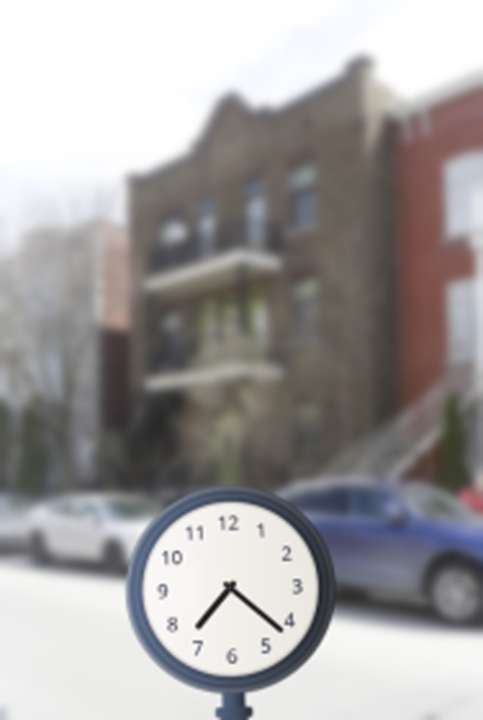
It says 7:22
